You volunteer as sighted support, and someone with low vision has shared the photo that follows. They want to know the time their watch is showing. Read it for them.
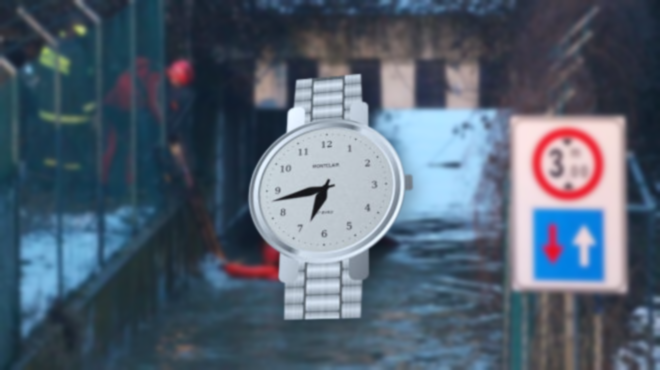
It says 6:43
